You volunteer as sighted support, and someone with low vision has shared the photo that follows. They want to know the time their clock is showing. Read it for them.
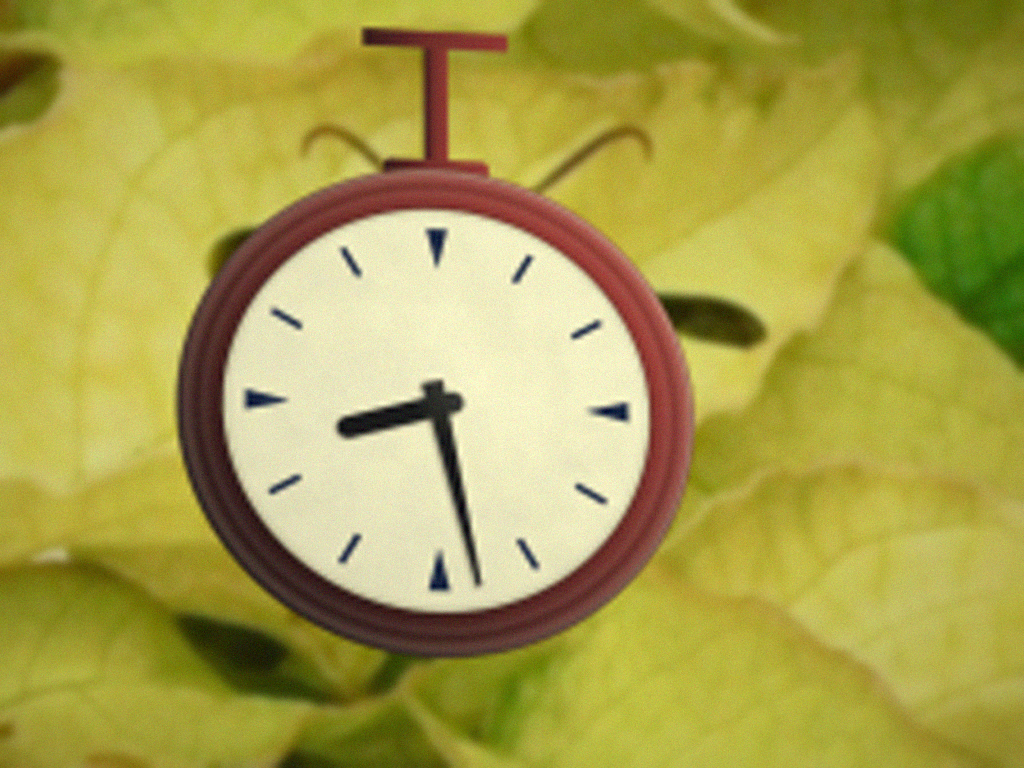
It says 8:28
